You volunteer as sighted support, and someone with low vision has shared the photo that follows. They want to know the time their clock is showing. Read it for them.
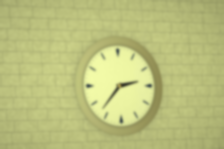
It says 2:37
